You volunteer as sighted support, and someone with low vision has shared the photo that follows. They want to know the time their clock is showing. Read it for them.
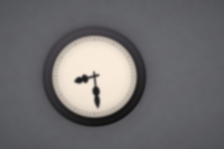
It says 8:29
